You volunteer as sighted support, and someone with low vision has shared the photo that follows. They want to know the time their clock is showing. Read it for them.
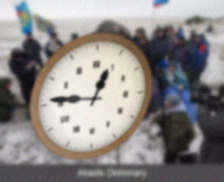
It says 12:46
